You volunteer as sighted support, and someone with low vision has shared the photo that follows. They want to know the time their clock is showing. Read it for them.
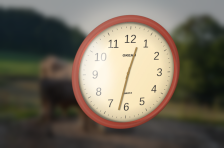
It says 12:32
